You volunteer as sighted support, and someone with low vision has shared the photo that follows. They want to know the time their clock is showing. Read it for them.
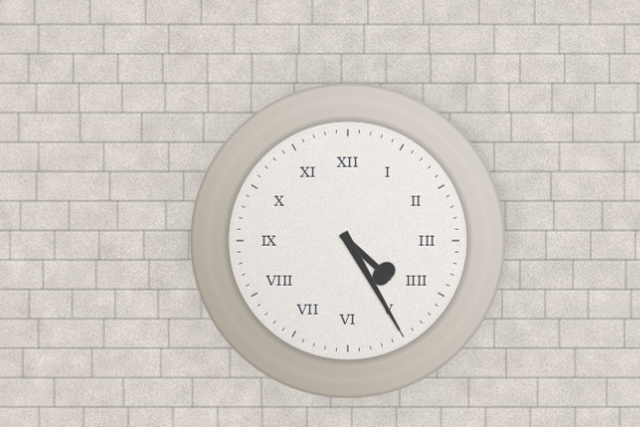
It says 4:25
